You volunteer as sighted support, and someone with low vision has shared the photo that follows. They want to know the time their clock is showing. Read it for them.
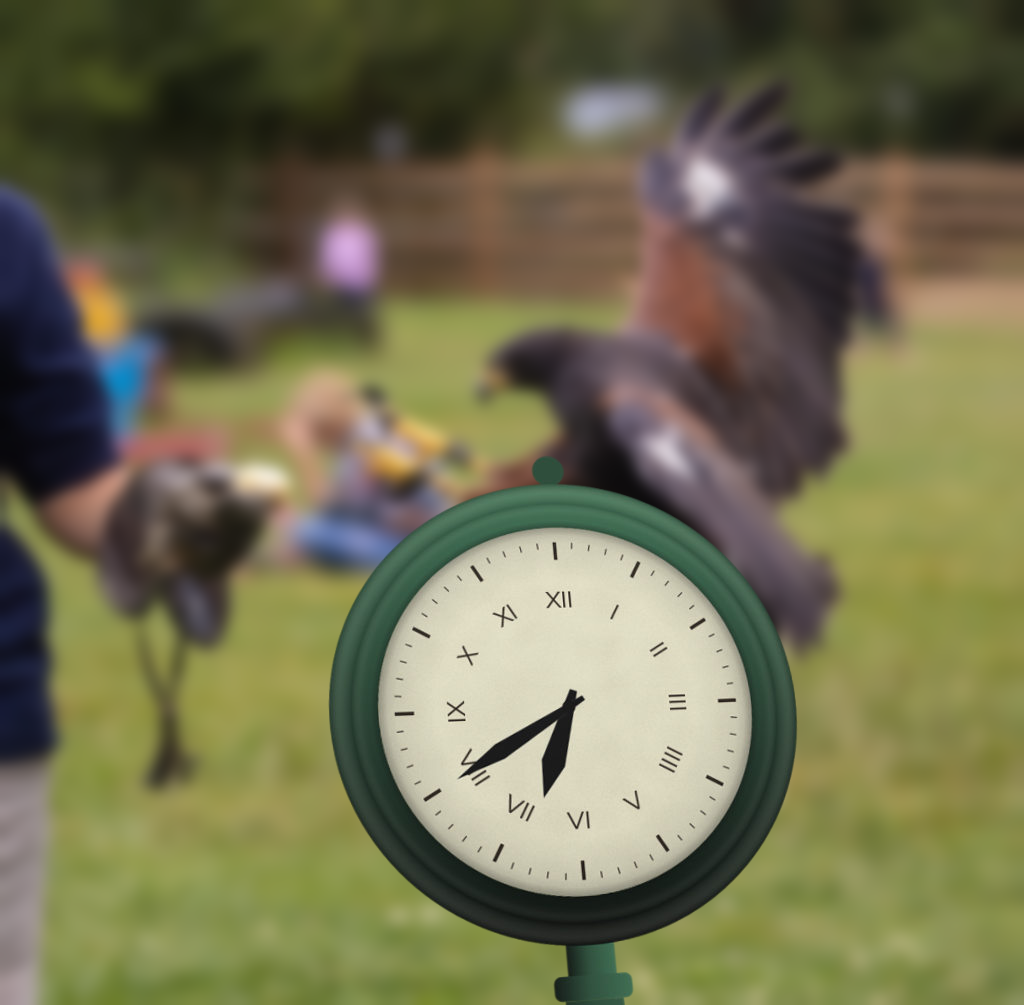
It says 6:40
